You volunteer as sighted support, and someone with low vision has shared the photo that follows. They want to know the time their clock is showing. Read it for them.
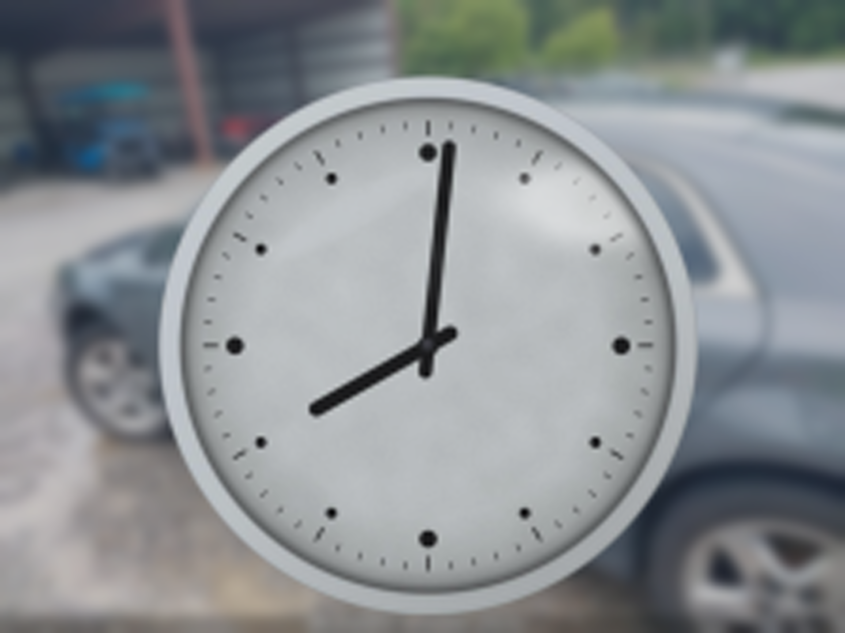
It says 8:01
